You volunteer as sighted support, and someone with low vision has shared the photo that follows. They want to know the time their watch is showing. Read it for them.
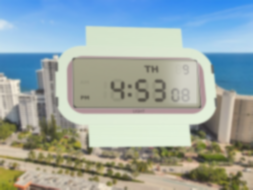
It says 4:53:08
